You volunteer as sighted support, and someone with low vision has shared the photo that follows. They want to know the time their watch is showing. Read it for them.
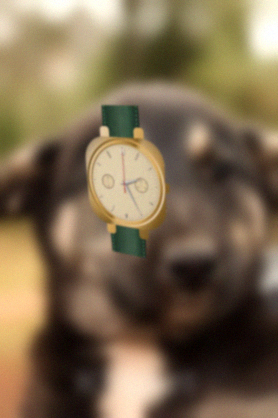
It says 2:25
